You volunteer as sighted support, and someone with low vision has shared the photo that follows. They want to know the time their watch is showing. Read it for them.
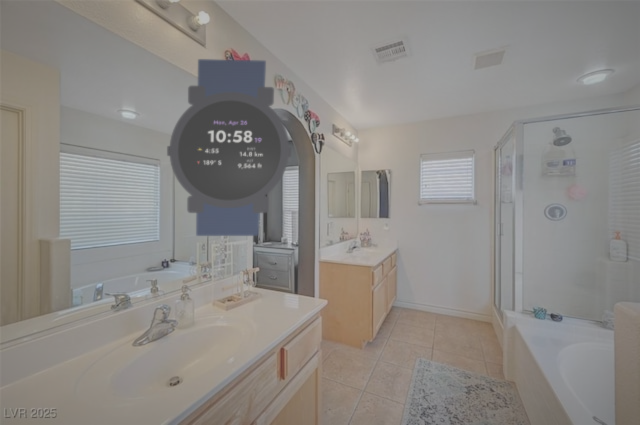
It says 10:58
